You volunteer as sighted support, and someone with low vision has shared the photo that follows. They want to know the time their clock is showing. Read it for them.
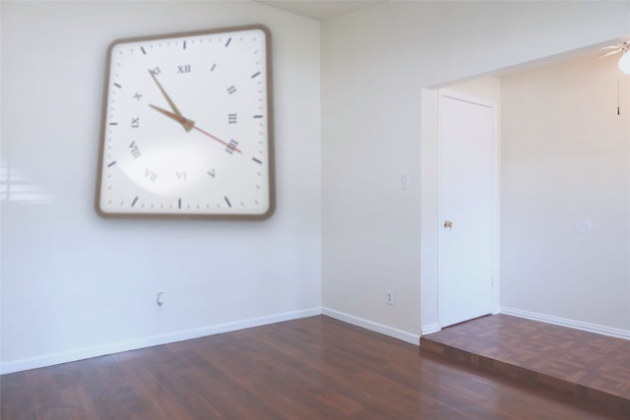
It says 9:54:20
